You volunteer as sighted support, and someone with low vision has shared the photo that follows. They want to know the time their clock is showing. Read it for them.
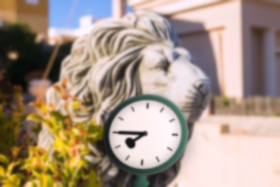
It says 7:45
